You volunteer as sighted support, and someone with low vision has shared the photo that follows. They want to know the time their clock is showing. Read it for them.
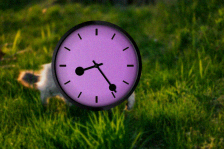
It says 8:24
